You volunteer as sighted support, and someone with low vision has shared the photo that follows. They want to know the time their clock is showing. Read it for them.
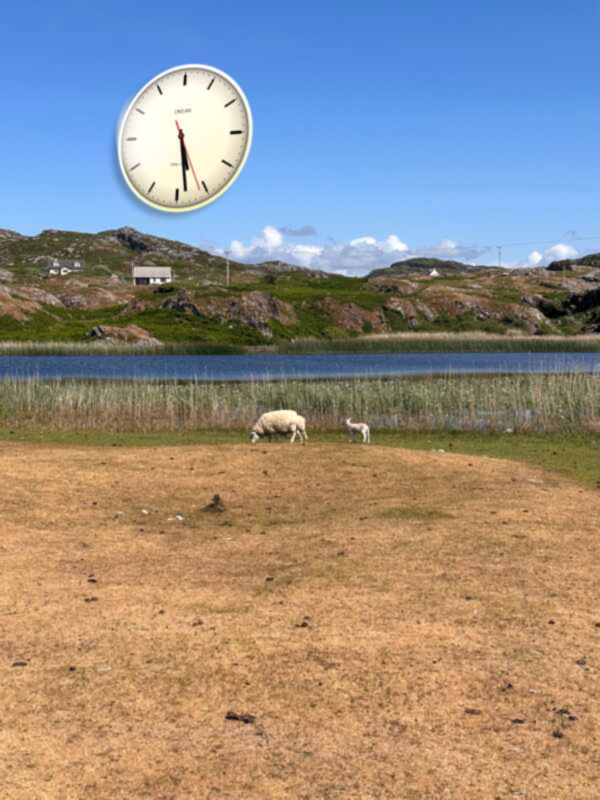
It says 5:28:26
